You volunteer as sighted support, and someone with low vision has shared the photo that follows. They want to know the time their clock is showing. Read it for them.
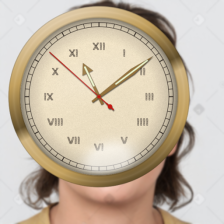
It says 11:08:52
